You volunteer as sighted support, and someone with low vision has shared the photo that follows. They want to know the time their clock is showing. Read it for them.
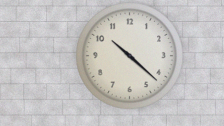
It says 10:22
